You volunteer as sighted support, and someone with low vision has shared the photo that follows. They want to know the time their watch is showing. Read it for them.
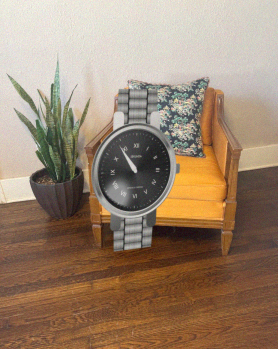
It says 10:54
